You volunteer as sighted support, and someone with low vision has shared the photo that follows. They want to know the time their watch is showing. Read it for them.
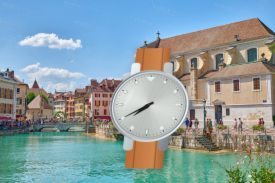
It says 7:40
